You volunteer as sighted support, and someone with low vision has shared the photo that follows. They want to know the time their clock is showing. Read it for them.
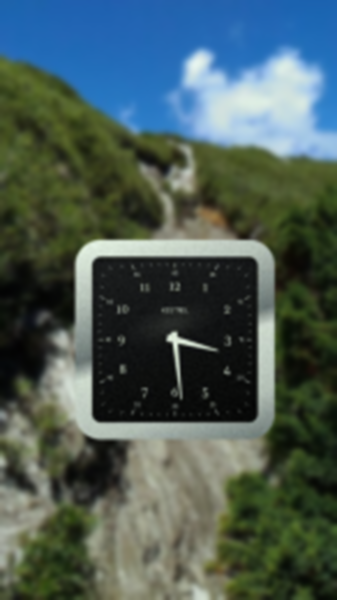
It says 3:29
